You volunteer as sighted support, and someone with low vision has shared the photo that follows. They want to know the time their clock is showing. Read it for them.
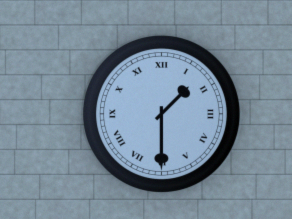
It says 1:30
